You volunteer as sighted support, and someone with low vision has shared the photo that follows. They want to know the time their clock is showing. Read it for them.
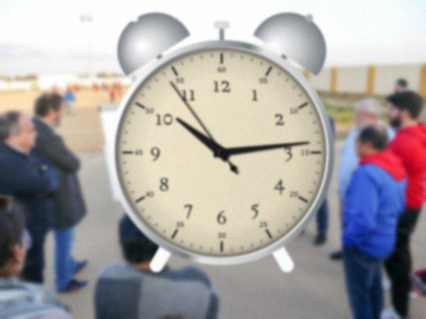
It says 10:13:54
